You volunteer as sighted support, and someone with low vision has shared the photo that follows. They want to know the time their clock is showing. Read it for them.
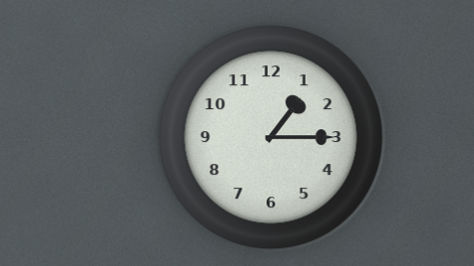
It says 1:15
